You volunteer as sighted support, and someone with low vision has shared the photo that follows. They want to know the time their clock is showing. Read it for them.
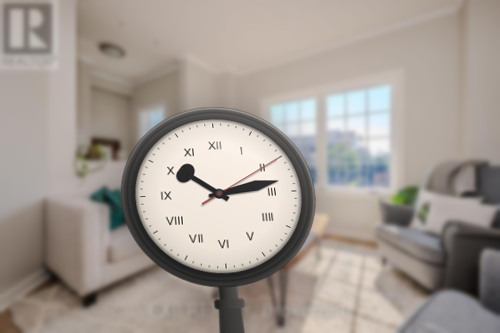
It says 10:13:10
